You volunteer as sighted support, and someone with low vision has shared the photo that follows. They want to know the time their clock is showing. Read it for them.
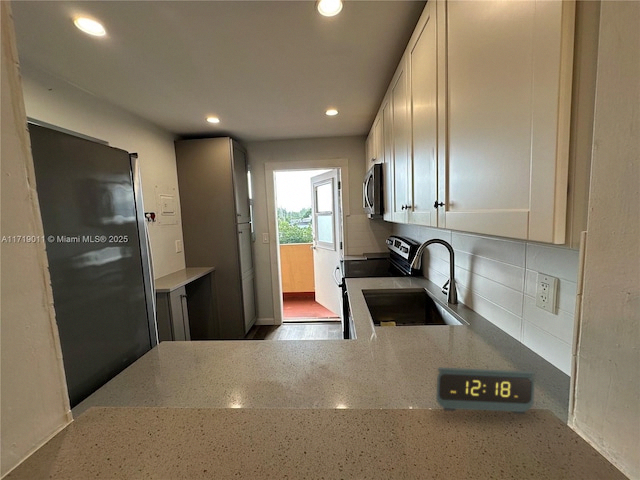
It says 12:18
